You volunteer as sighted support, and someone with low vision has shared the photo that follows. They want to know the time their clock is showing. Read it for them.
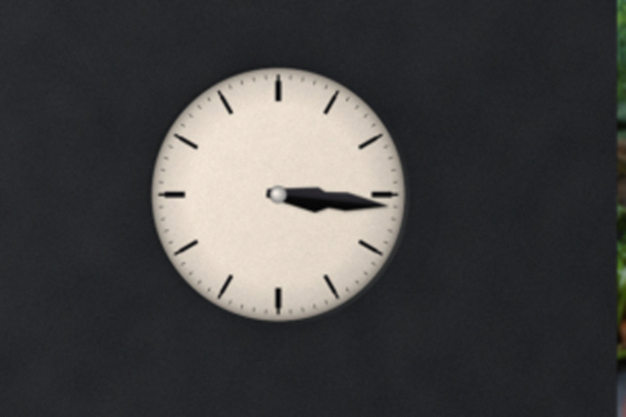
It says 3:16
